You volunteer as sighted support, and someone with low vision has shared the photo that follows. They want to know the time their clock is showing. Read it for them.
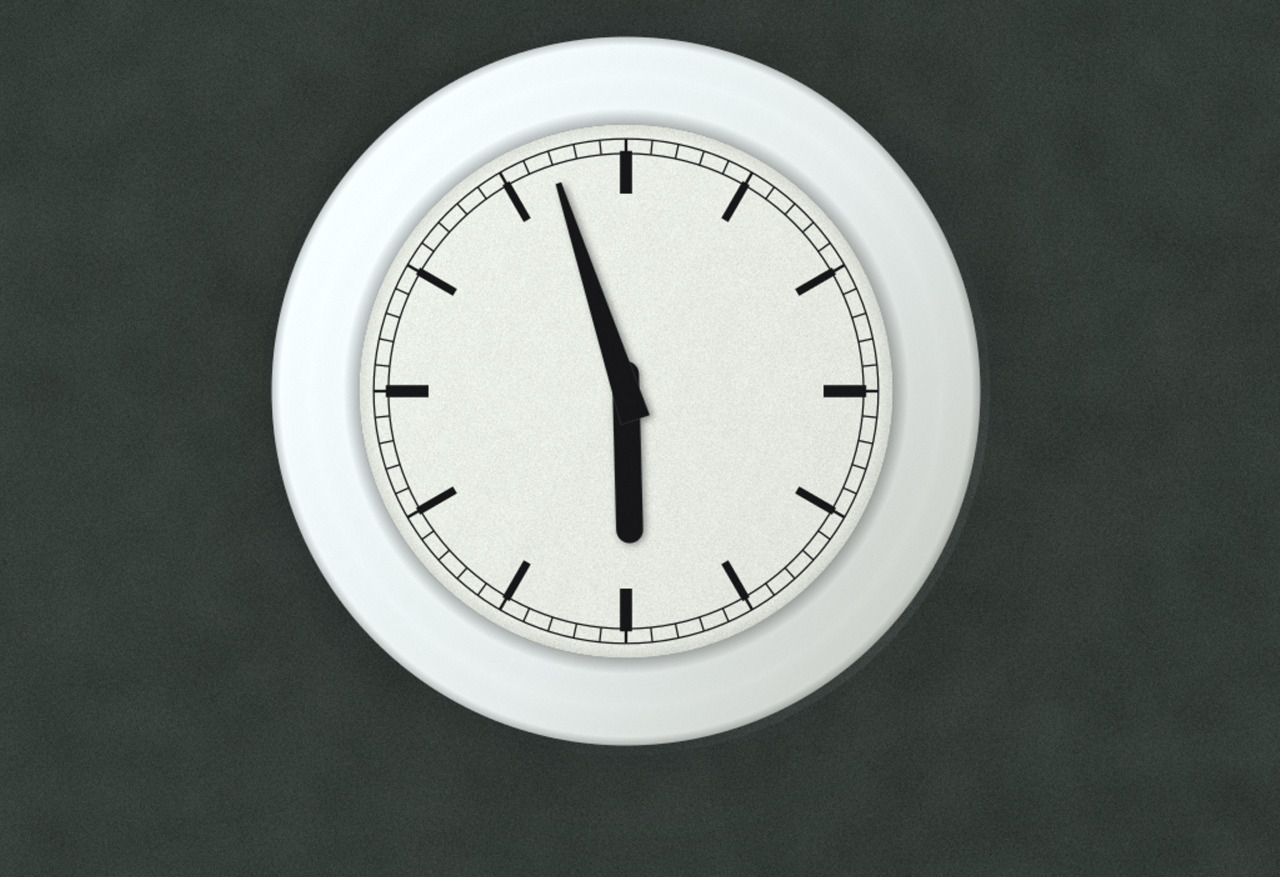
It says 5:57
